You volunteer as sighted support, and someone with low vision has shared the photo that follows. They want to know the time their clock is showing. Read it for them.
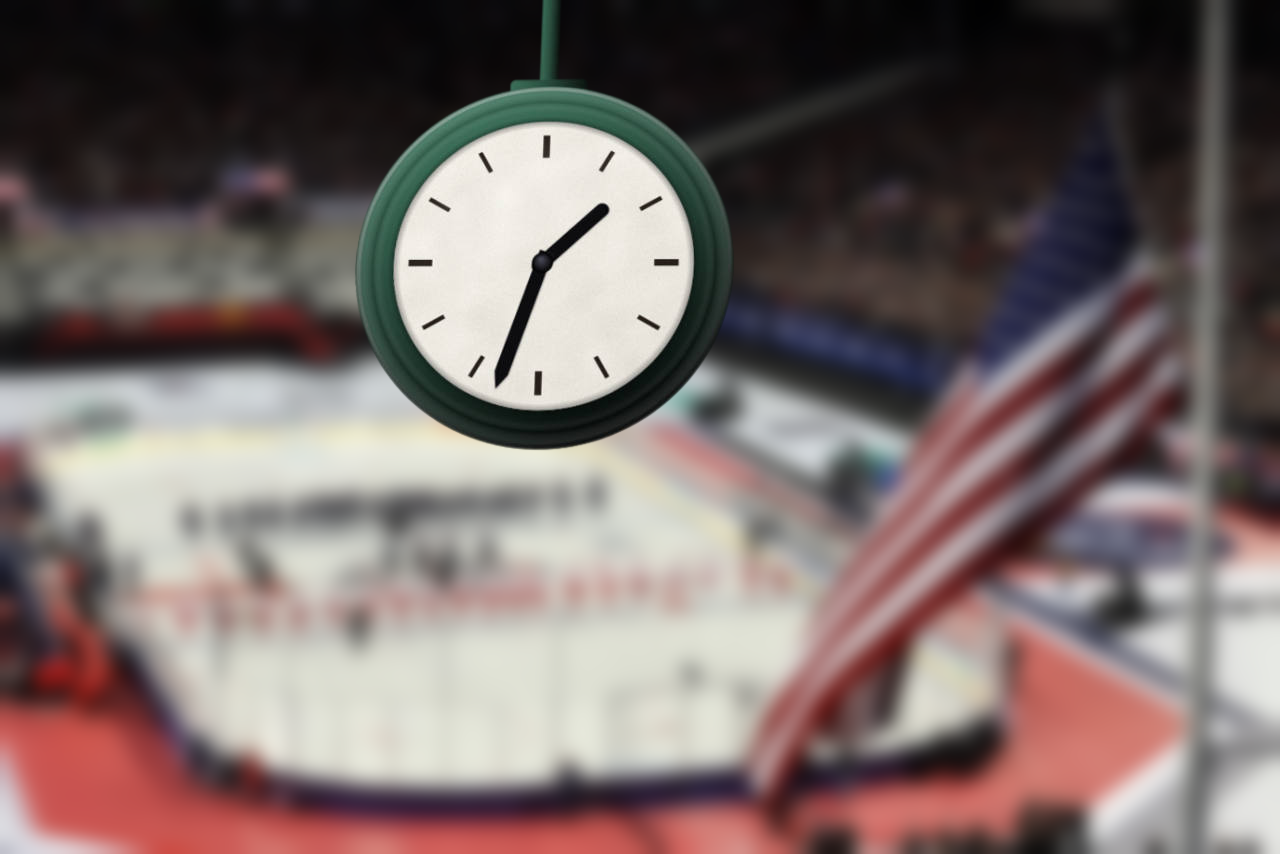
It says 1:33
